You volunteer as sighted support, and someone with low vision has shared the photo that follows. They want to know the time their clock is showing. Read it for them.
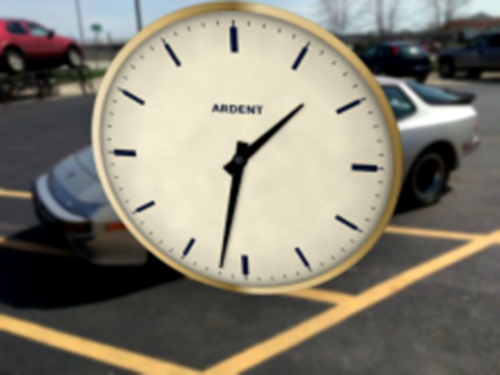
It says 1:32
